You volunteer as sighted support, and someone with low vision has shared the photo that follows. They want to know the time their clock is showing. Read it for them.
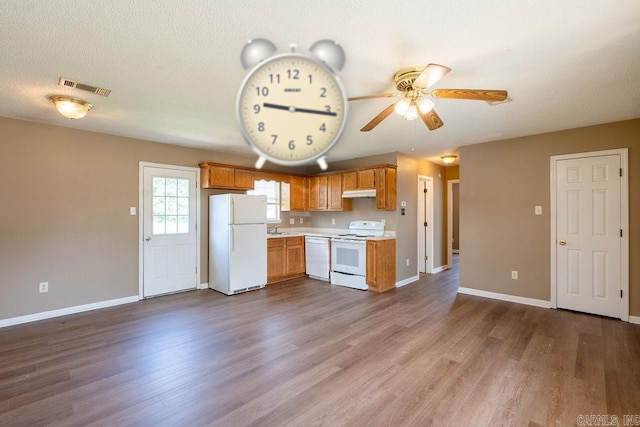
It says 9:16
